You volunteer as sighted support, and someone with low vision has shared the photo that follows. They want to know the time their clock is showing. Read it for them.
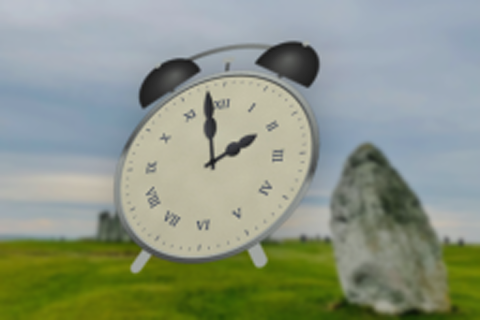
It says 1:58
